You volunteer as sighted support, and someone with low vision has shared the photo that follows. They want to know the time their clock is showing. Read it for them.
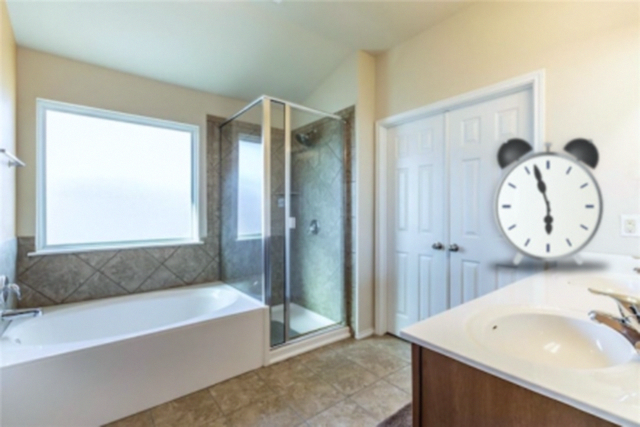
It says 5:57
